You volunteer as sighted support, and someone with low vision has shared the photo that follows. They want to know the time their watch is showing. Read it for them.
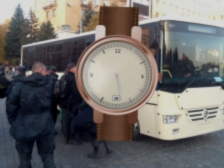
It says 5:28
